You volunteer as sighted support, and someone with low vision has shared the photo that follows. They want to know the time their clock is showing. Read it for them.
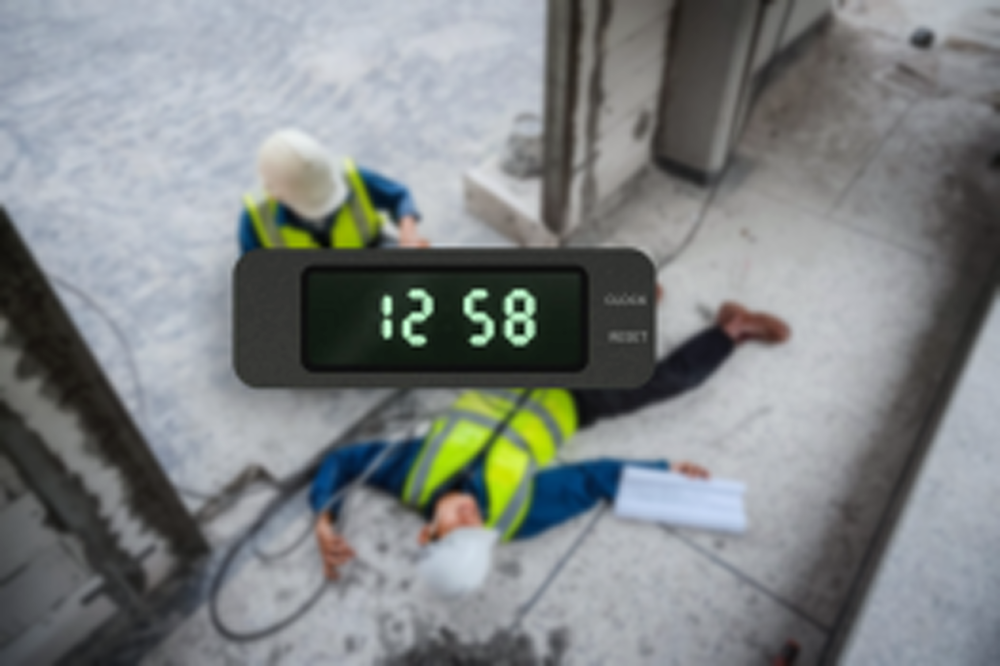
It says 12:58
